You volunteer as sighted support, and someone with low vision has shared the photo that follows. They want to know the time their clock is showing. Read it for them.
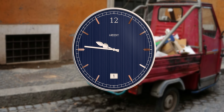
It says 9:46
